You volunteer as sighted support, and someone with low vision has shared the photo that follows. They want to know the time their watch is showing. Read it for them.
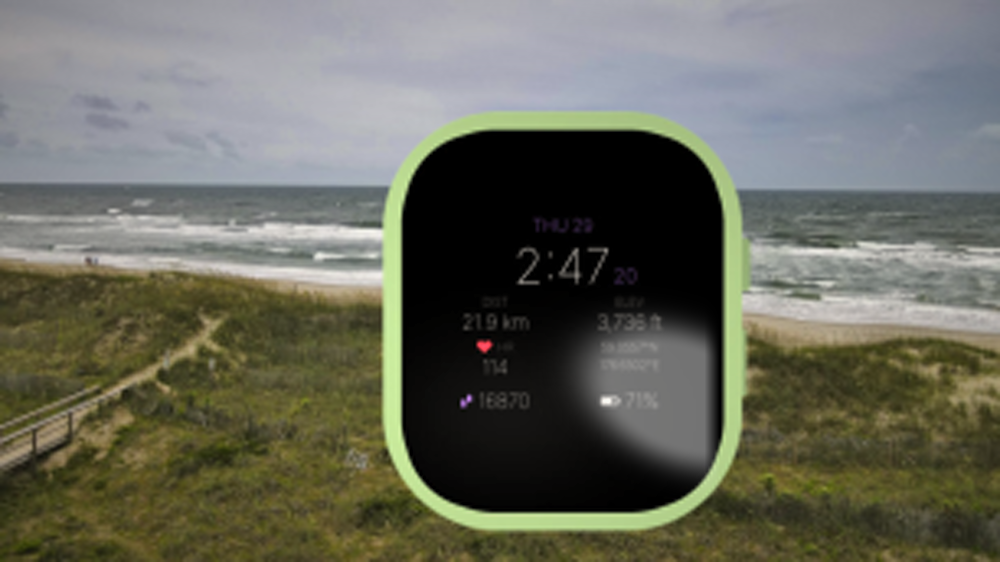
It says 2:47
